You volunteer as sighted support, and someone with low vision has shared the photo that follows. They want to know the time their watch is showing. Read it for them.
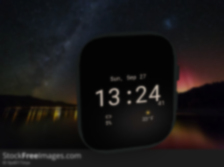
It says 13:24
